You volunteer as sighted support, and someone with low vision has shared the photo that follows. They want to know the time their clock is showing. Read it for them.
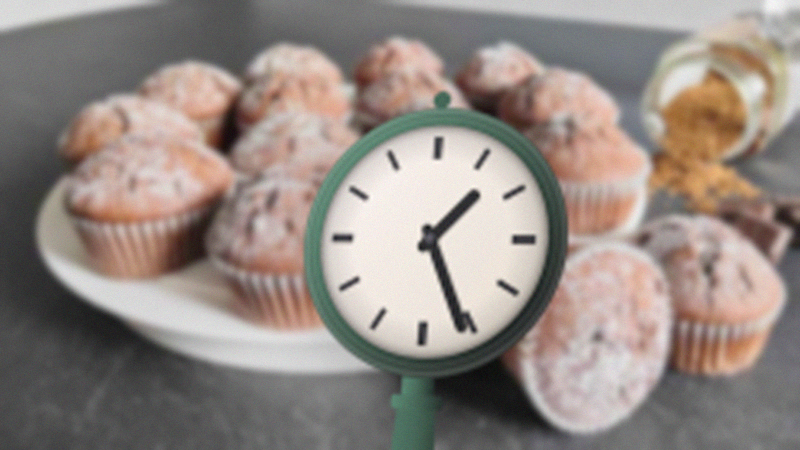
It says 1:26
